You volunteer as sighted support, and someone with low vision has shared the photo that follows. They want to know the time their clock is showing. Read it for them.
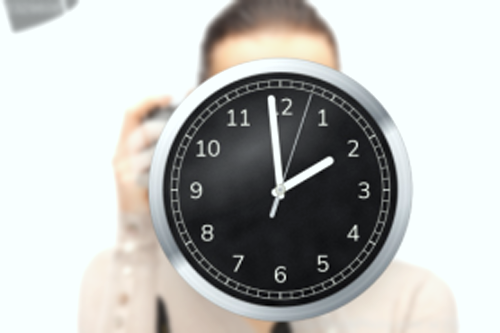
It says 1:59:03
